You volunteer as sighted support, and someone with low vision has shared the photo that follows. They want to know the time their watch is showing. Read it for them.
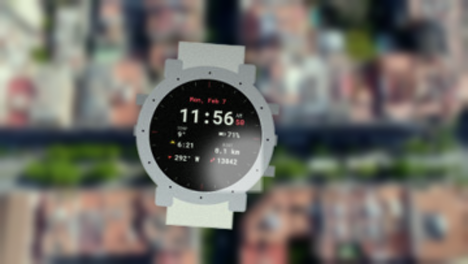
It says 11:56
